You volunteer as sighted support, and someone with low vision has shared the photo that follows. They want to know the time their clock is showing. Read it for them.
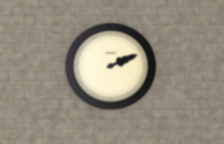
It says 2:11
